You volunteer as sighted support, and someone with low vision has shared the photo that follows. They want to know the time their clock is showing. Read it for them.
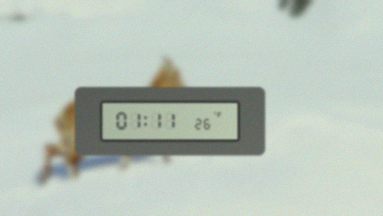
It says 1:11
